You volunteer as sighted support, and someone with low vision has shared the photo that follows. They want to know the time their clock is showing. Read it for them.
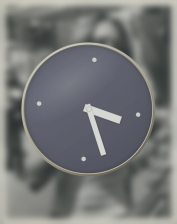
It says 3:26
